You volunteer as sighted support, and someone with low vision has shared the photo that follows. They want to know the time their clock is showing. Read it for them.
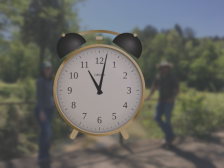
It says 11:02
